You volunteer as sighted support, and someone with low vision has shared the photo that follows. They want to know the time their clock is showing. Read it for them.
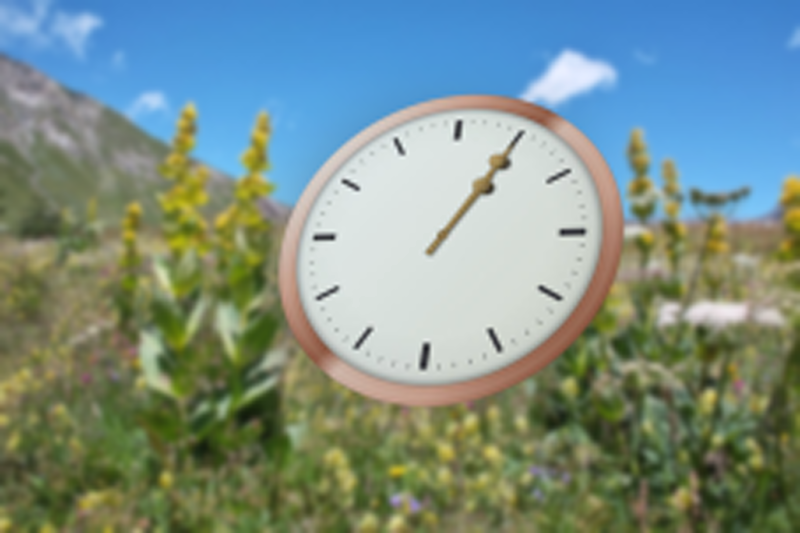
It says 1:05
